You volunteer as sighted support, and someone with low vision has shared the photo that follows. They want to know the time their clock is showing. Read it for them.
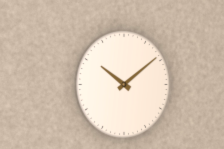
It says 10:09
